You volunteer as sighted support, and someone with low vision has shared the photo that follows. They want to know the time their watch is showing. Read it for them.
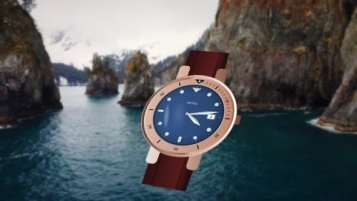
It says 4:13
